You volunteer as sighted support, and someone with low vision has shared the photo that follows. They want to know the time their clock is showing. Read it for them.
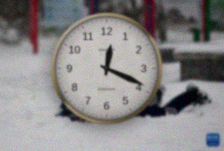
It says 12:19
